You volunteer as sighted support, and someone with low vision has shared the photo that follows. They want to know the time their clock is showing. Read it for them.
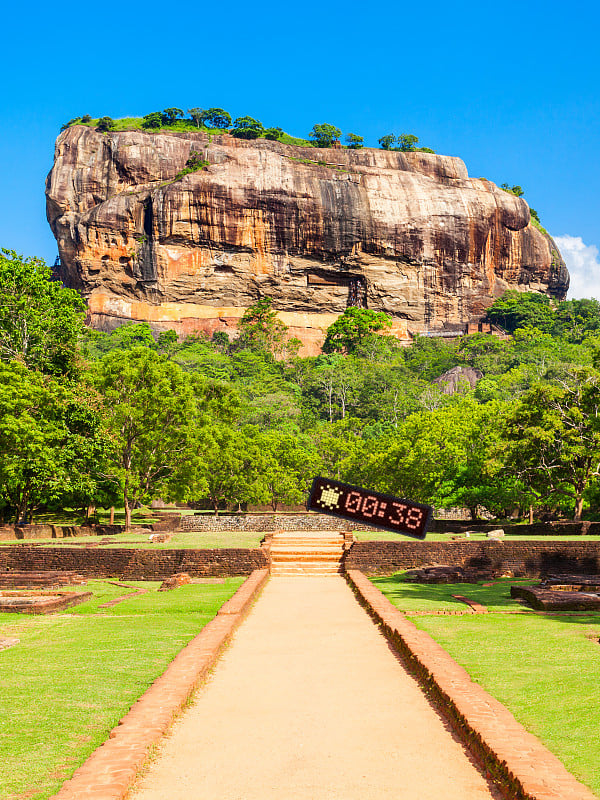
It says 0:38
